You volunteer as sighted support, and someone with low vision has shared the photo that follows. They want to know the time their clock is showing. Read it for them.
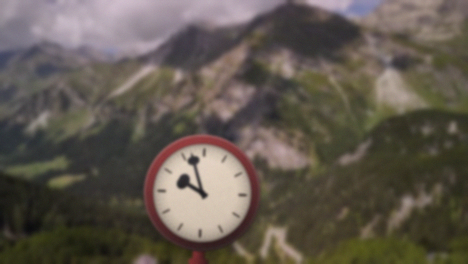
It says 9:57
